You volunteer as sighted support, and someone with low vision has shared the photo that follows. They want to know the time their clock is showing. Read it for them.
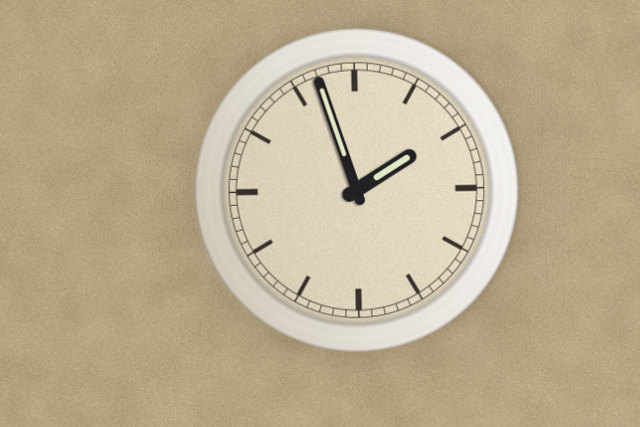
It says 1:57
